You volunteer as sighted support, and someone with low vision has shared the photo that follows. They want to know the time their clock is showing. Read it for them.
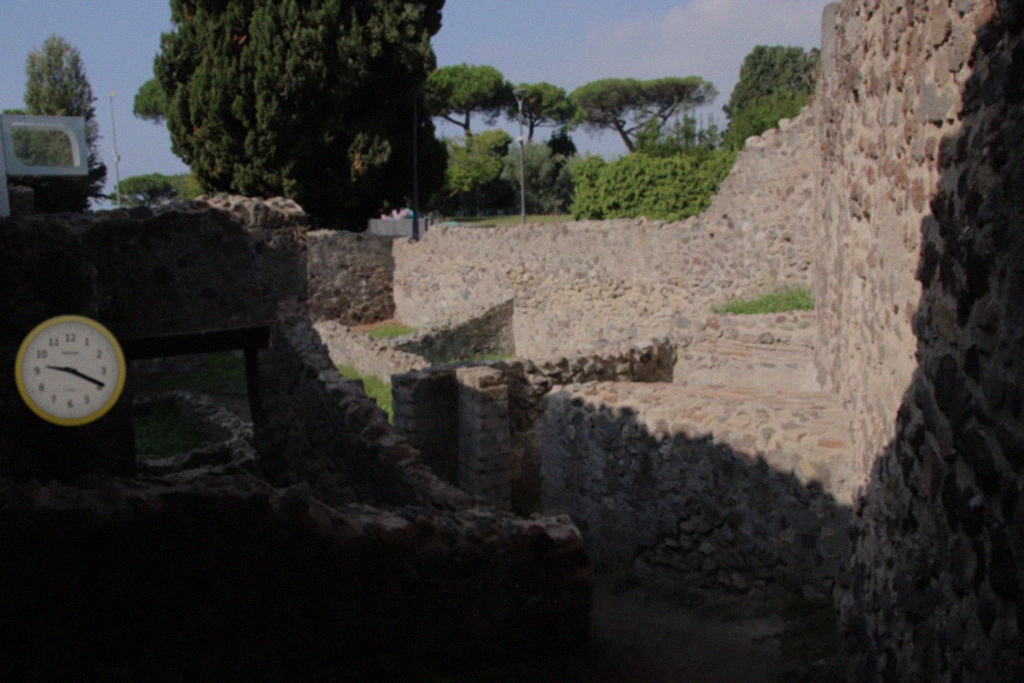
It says 9:19
